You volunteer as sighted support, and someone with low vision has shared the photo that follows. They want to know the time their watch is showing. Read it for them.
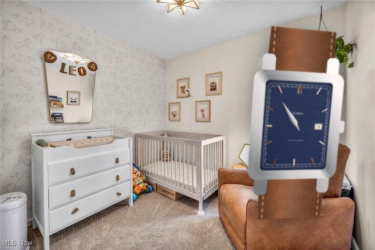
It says 10:54
